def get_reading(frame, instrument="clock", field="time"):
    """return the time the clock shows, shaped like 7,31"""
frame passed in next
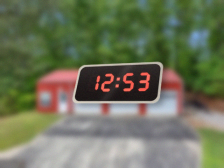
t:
12,53
